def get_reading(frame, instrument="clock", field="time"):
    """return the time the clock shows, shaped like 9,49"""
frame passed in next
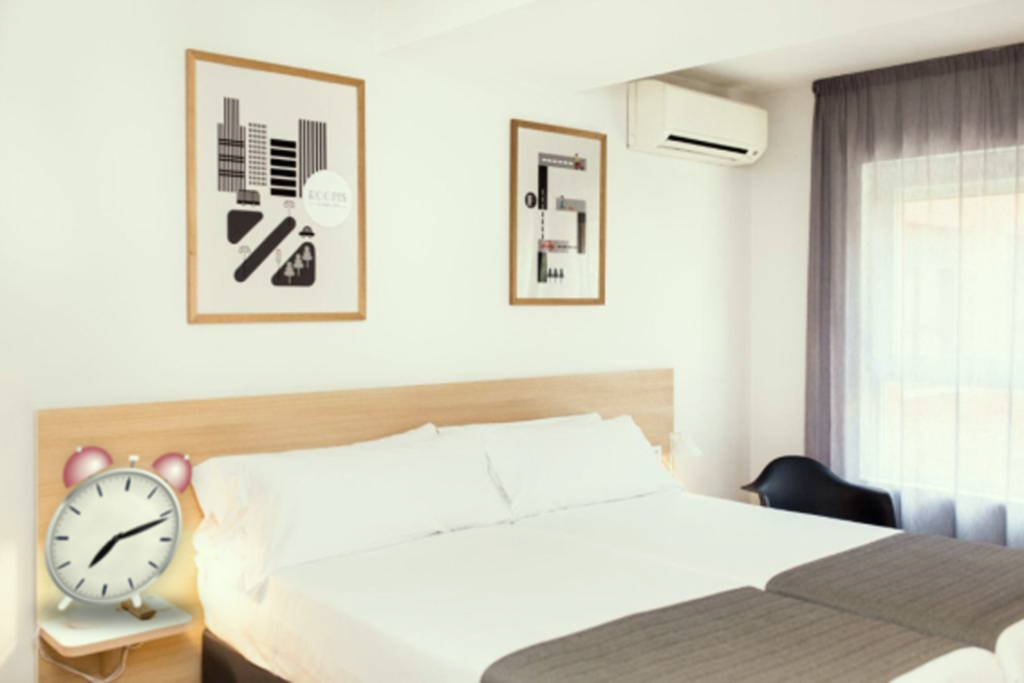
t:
7,11
